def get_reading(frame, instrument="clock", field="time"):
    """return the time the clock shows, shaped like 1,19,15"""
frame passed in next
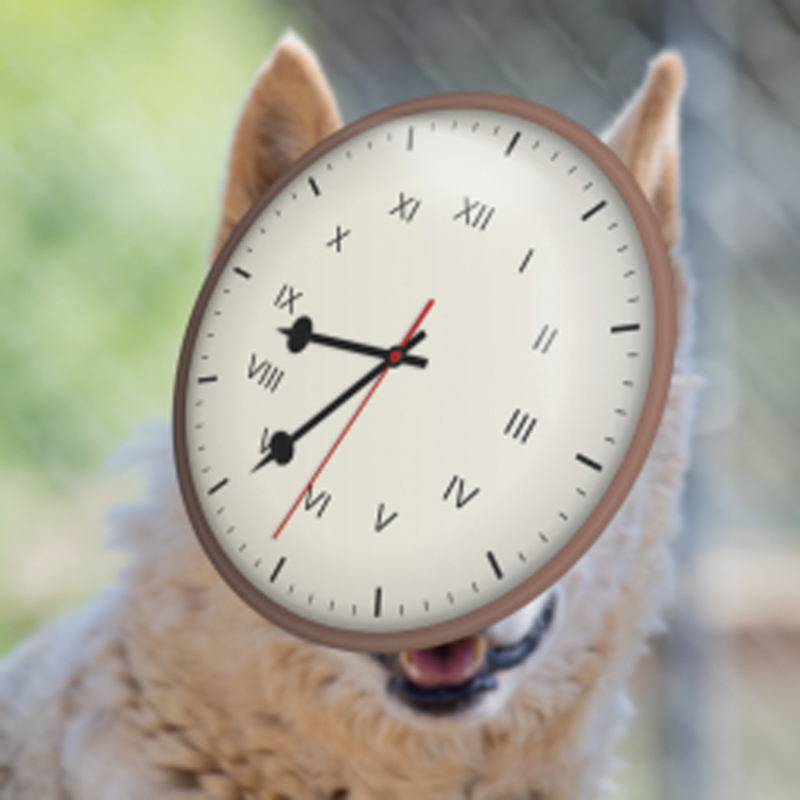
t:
8,34,31
